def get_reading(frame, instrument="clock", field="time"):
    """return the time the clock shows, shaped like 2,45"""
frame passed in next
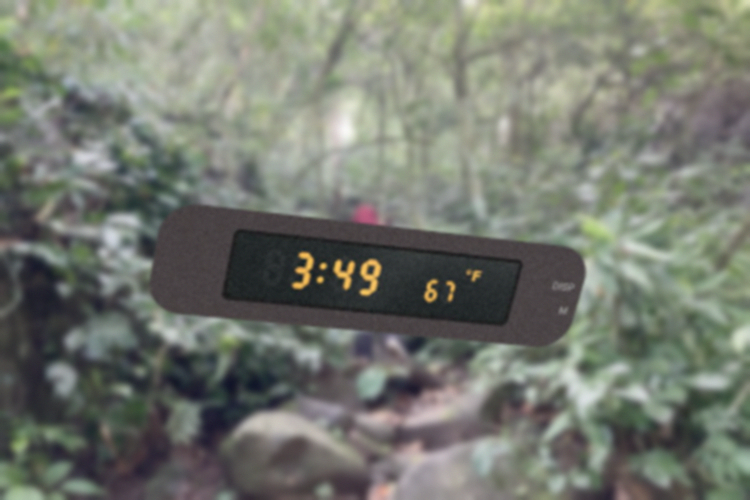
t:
3,49
